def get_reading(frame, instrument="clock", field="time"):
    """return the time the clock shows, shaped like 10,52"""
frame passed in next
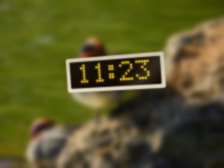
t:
11,23
